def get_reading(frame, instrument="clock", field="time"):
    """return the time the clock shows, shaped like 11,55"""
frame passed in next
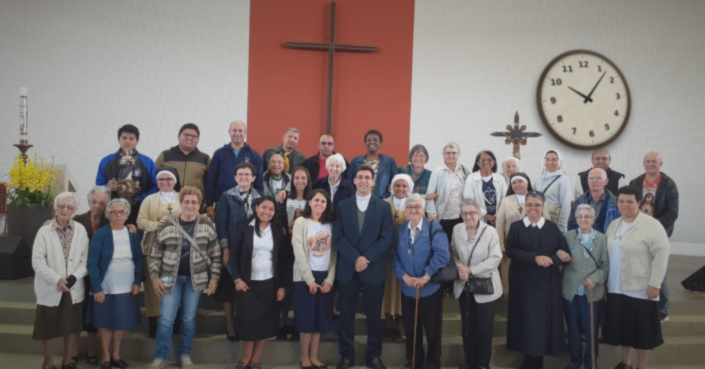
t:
10,07
